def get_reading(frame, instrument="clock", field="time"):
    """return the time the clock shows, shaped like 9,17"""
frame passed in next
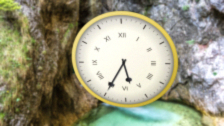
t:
5,35
